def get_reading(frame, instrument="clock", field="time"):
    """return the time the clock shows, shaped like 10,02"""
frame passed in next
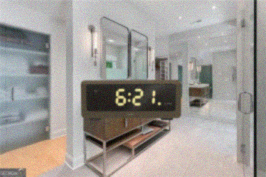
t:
6,21
